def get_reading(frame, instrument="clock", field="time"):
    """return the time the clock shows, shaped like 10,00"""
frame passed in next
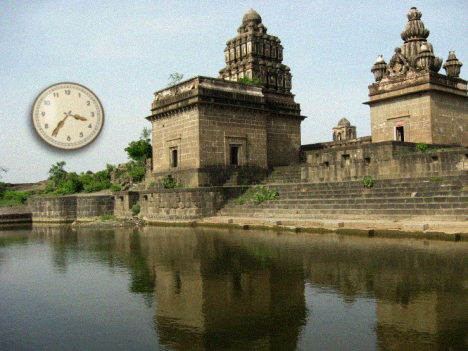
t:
3,36
